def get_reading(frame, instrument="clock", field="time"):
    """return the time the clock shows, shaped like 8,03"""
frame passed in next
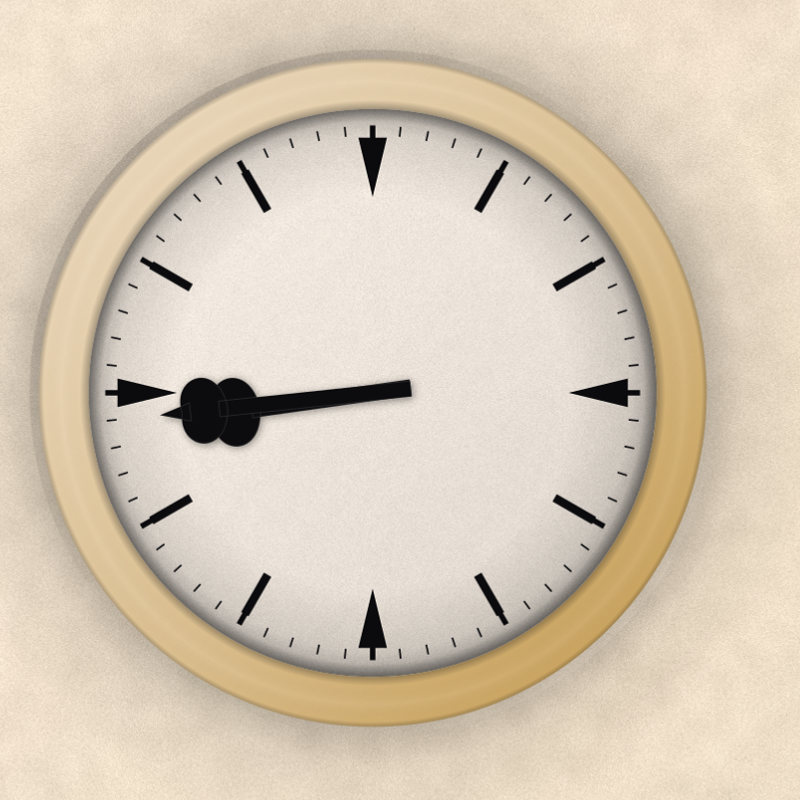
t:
8,44
